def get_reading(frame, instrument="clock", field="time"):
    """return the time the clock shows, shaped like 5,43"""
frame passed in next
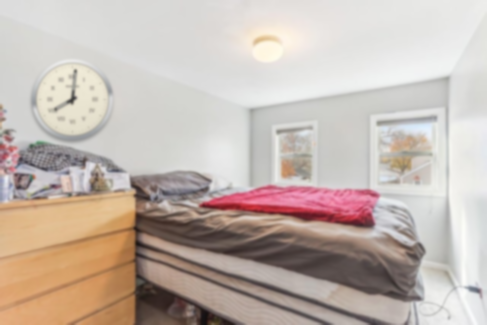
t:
8,01
